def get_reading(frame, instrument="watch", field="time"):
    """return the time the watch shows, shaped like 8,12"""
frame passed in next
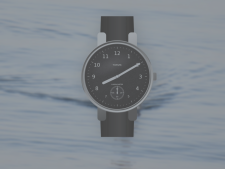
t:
8,10
